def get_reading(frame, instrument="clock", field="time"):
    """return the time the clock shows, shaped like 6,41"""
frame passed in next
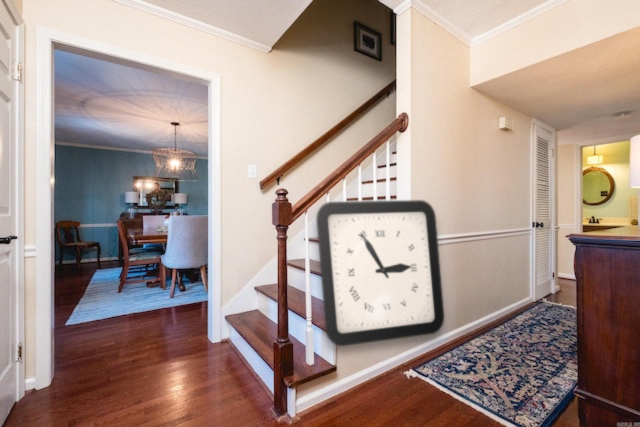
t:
2,55
